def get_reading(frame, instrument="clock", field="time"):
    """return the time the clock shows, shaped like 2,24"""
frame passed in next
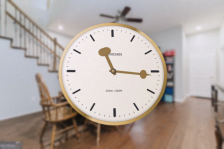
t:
11,16
